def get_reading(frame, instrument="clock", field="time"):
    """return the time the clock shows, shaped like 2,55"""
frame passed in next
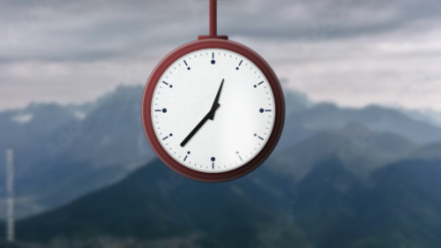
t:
12,37
